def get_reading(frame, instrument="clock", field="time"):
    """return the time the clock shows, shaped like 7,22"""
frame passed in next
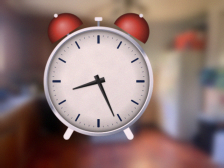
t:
8,26
